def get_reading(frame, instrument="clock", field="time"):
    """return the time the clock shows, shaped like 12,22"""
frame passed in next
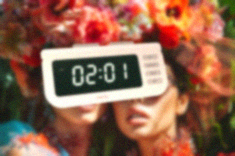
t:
2,01
